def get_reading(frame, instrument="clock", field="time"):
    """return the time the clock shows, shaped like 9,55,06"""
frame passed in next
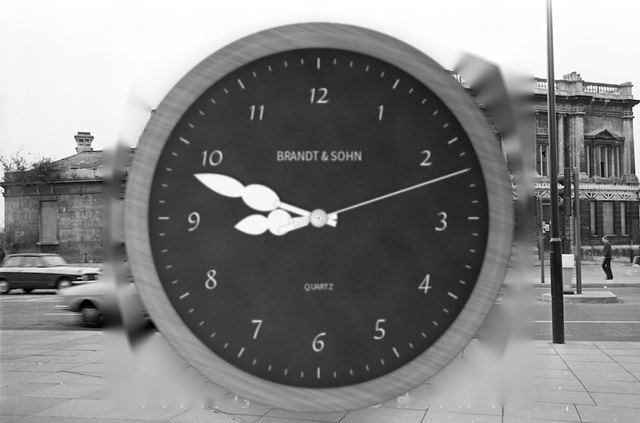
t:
8,48,12
